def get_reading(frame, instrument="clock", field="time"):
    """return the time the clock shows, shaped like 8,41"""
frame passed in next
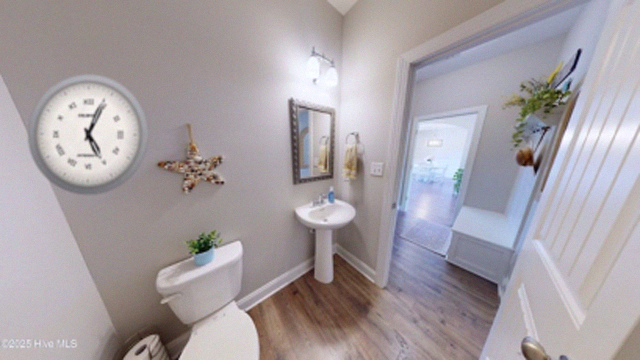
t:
5,04
